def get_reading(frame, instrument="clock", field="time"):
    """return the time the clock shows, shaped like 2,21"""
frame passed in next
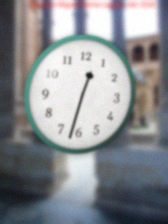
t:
12,32
